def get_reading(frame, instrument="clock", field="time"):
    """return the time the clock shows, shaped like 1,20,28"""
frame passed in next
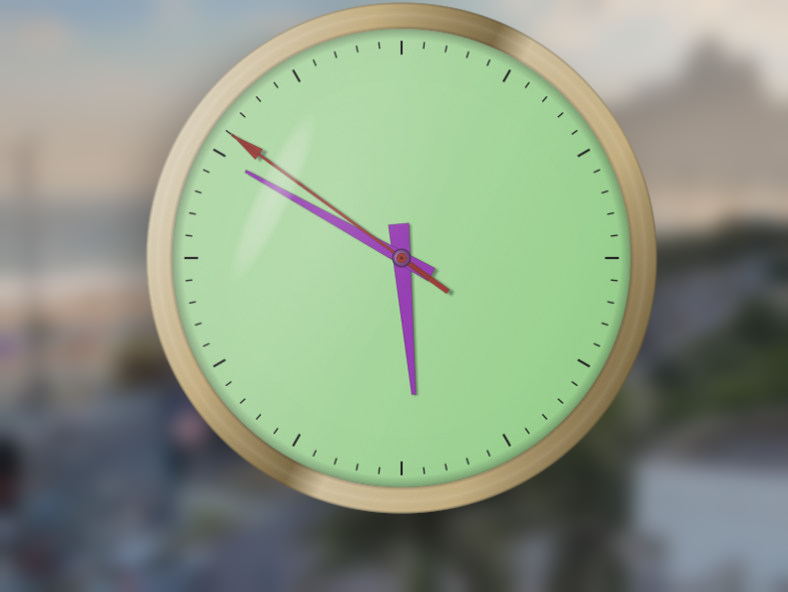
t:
5,49,51
